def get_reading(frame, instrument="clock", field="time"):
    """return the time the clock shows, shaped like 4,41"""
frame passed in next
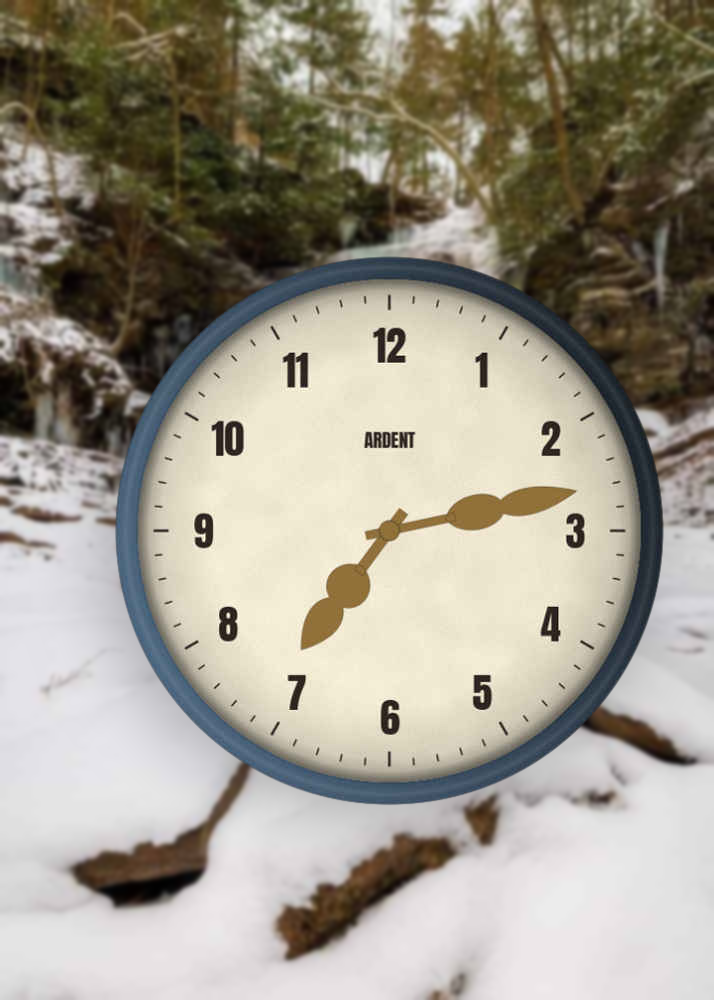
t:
7,13
